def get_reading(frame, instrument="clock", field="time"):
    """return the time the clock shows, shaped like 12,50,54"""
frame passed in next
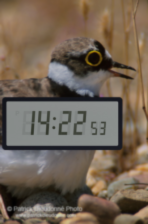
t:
14,22,53
